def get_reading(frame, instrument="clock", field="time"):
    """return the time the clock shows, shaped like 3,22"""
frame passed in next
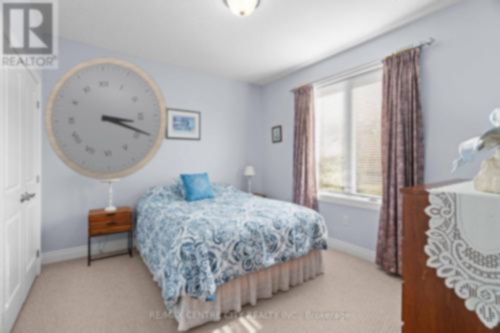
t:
3,19
